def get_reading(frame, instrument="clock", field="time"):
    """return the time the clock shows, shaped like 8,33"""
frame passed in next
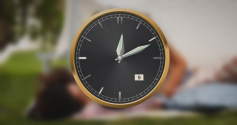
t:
12,11
